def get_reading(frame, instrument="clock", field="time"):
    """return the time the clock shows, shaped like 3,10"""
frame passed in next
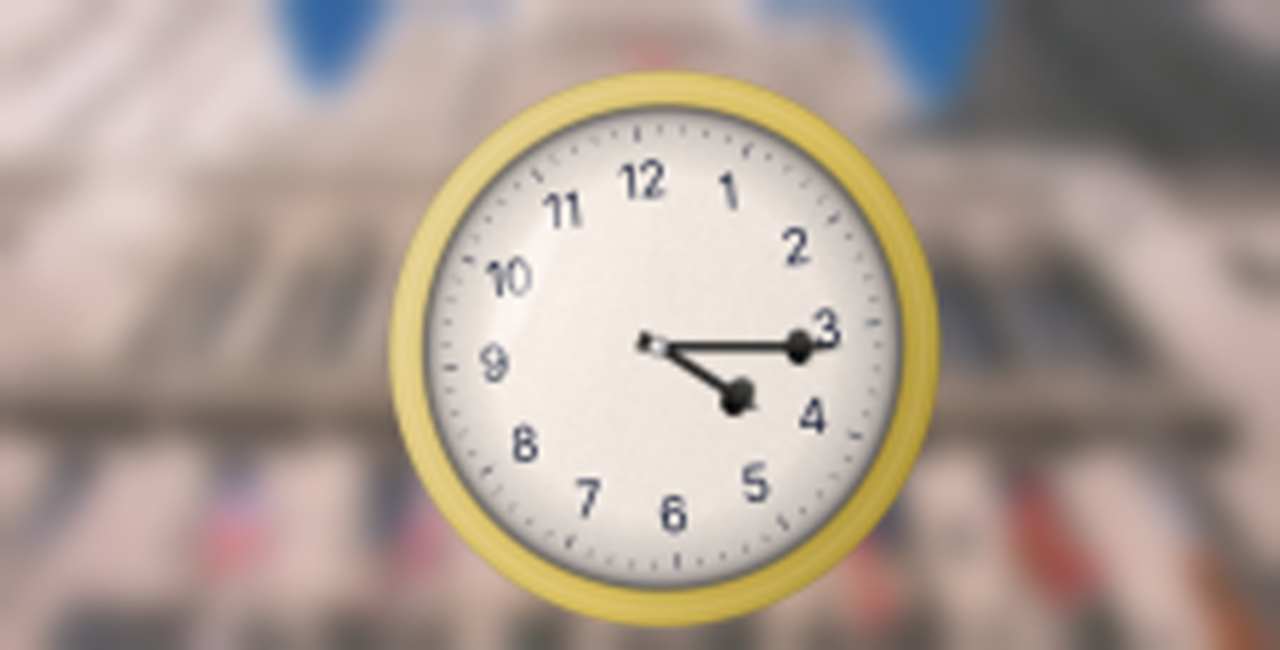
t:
4,16
